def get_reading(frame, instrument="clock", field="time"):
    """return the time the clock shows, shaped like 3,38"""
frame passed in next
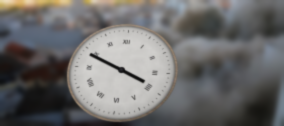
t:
3,49
